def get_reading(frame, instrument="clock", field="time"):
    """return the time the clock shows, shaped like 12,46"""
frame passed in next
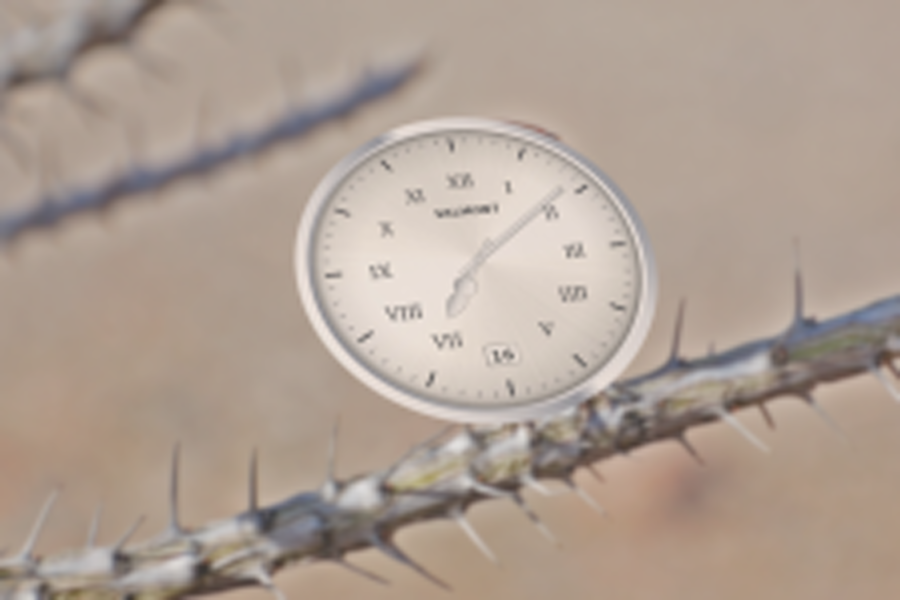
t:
7,09
